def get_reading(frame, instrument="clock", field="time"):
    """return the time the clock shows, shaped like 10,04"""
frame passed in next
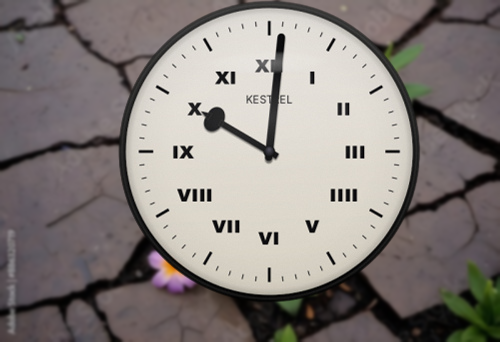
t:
10,01
